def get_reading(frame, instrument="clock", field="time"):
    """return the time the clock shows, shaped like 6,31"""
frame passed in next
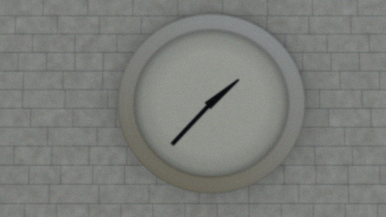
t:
1,37
